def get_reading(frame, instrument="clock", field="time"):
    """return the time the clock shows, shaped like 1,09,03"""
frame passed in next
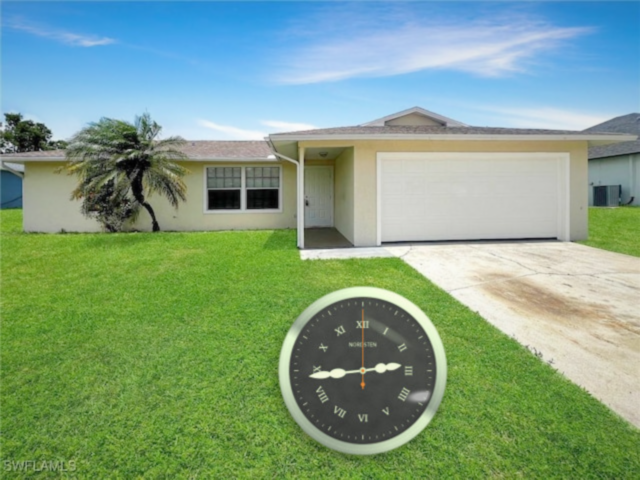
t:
2,44,00
